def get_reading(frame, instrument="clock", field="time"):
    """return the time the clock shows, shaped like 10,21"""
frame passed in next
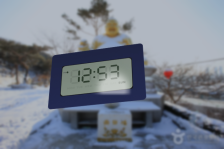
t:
12,53
